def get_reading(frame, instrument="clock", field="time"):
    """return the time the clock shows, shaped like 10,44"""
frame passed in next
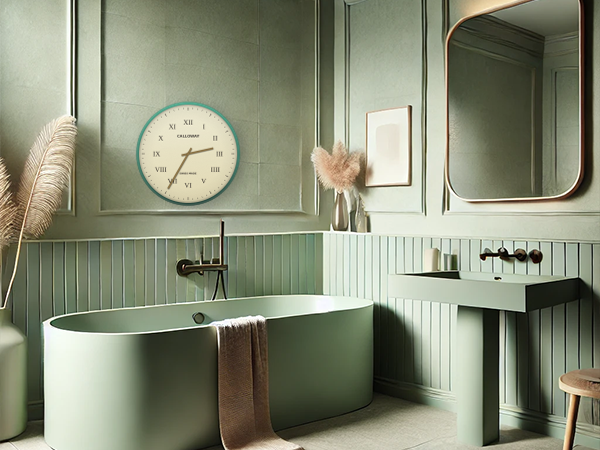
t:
2,35
